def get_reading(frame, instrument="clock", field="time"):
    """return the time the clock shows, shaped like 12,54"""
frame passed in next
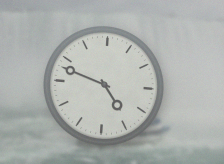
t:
4,48
